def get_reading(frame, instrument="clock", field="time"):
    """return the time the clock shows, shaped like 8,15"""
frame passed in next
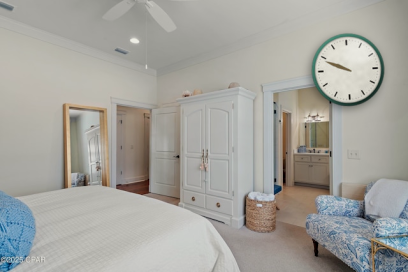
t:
9,49
